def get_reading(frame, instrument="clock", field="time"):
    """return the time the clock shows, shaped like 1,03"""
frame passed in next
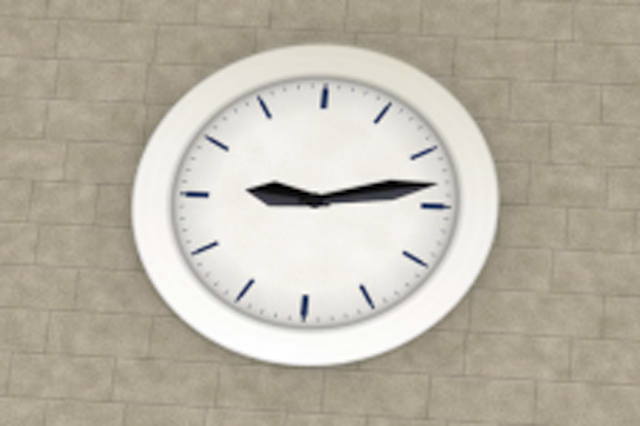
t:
9,13
